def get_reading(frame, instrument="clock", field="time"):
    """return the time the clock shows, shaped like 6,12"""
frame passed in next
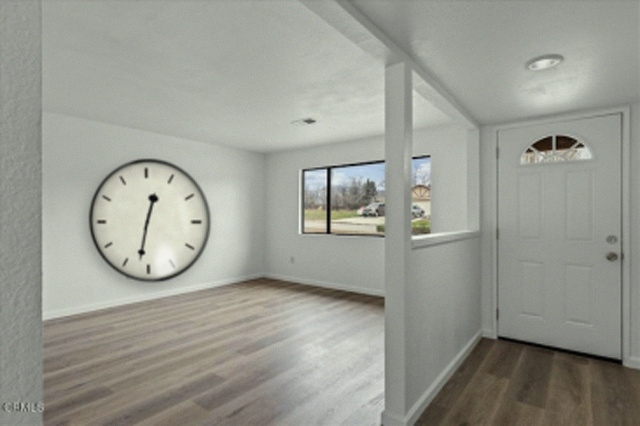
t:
12,32
